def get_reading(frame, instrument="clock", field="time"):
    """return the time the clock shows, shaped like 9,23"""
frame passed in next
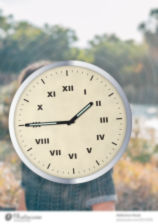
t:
1,45
